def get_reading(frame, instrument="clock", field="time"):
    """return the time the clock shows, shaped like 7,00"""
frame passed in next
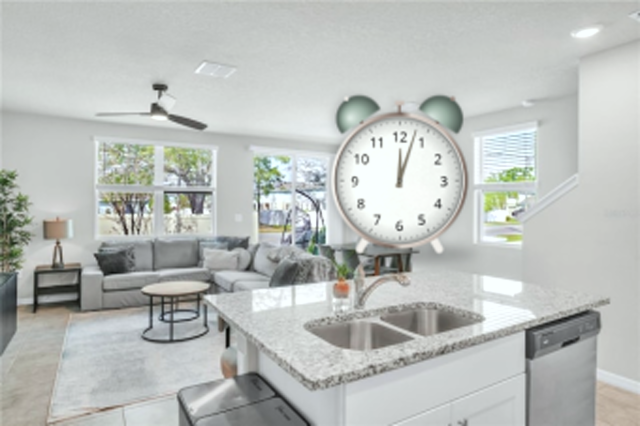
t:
12,03
